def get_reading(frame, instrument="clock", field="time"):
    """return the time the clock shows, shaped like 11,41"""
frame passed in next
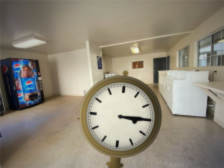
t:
3,15
